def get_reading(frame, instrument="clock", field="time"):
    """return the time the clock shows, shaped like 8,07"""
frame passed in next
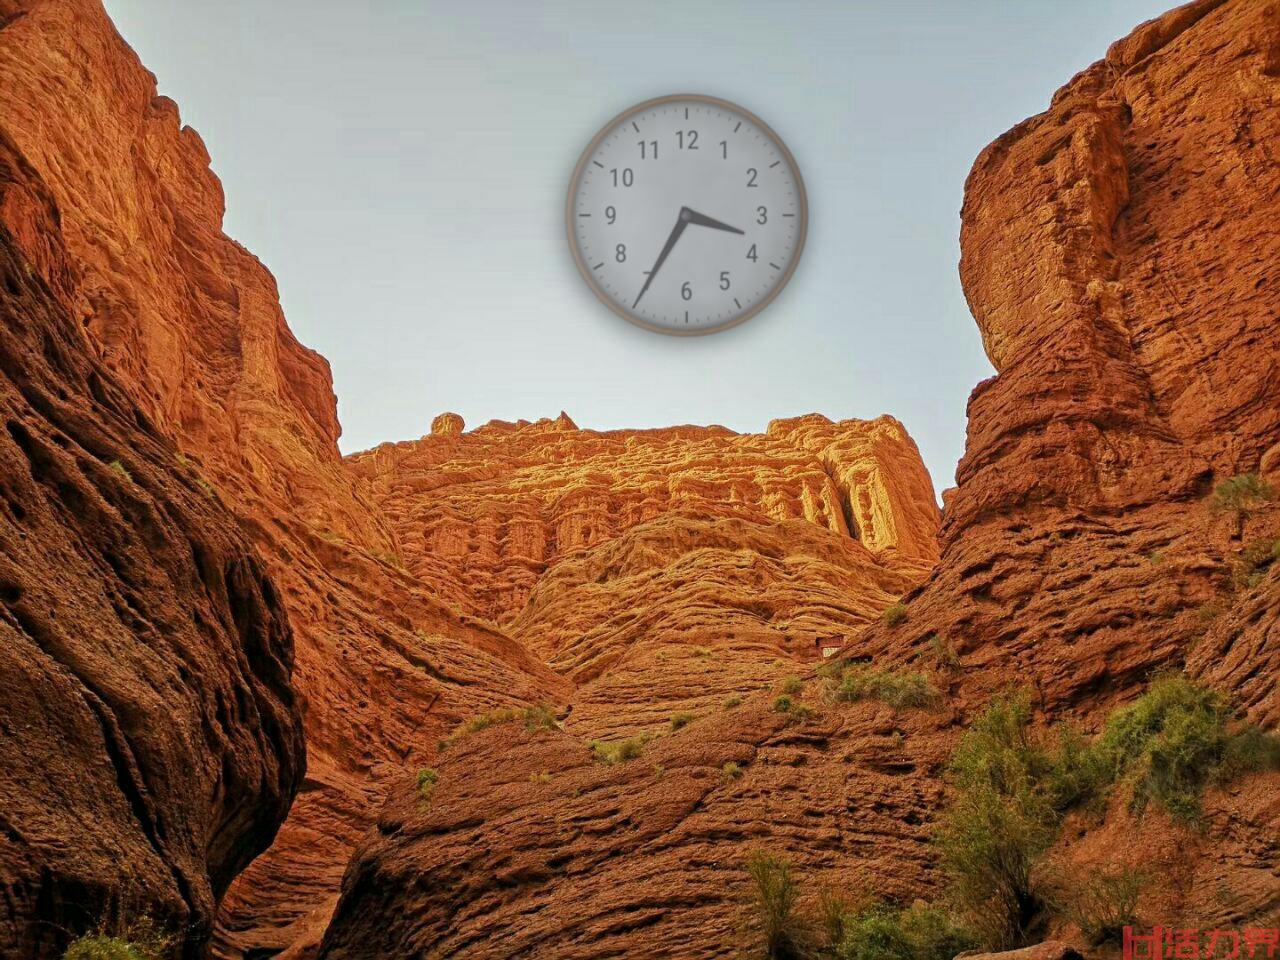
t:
3,35
